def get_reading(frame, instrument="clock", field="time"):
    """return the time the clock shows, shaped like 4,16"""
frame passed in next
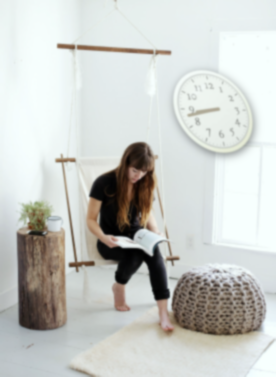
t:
8,43
